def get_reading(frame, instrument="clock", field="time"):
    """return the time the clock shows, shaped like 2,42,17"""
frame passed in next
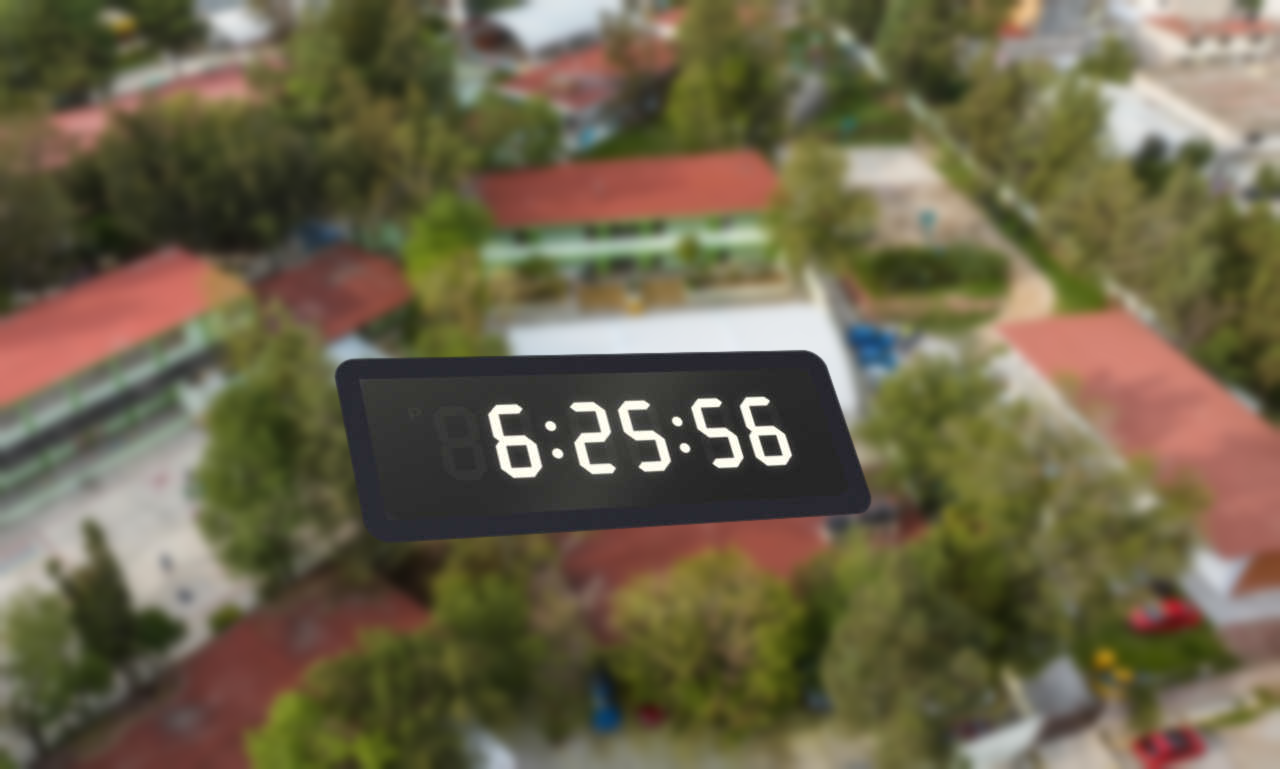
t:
6,25,56
